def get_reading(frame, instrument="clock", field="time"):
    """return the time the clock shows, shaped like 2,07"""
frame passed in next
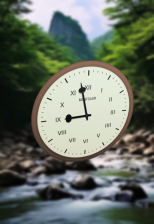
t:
8,58
